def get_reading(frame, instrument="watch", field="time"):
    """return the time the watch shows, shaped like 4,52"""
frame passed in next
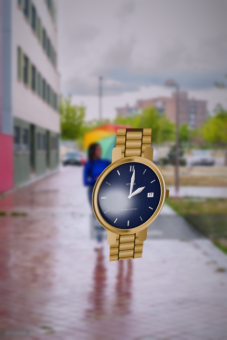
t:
2,01
